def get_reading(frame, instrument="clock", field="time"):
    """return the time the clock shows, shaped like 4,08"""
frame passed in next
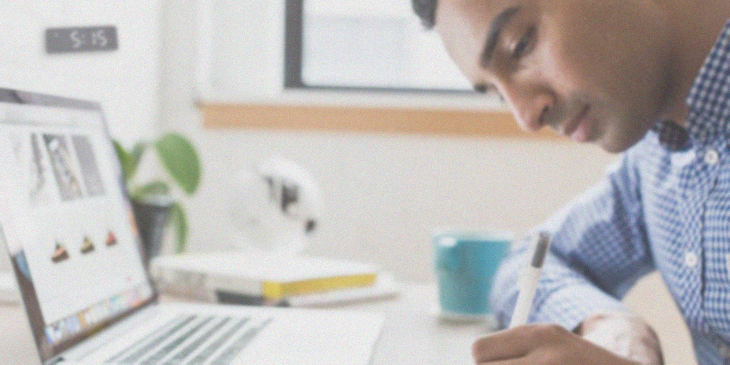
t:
5,15
